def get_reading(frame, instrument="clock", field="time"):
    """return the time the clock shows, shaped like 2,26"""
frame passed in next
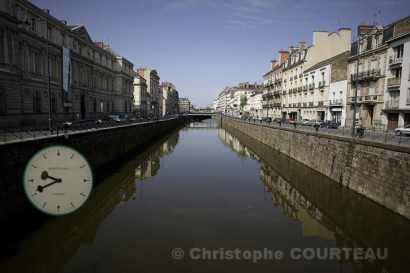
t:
9,41
